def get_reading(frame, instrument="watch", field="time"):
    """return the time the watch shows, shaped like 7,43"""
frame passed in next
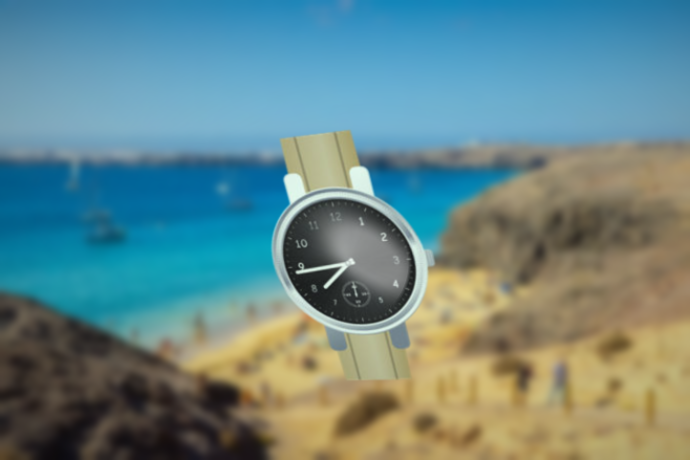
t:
7,44
